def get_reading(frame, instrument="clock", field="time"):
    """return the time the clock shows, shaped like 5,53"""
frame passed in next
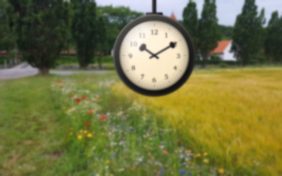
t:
10,10
